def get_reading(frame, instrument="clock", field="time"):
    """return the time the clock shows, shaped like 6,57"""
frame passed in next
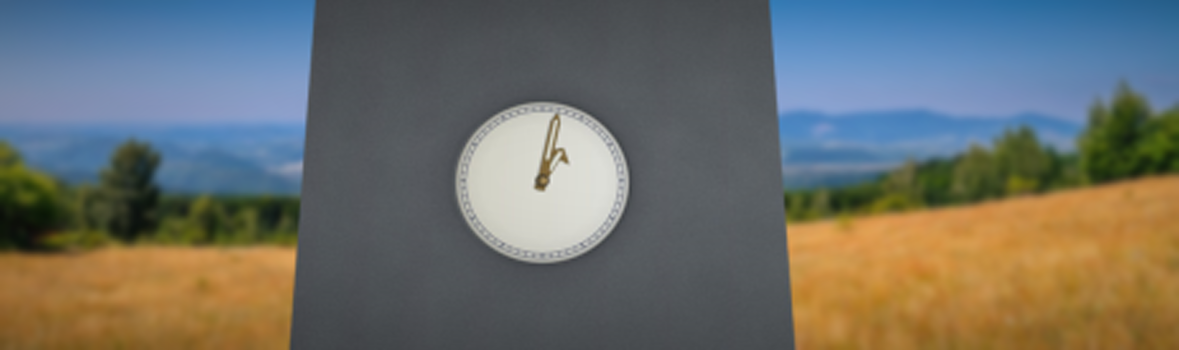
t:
1,02
